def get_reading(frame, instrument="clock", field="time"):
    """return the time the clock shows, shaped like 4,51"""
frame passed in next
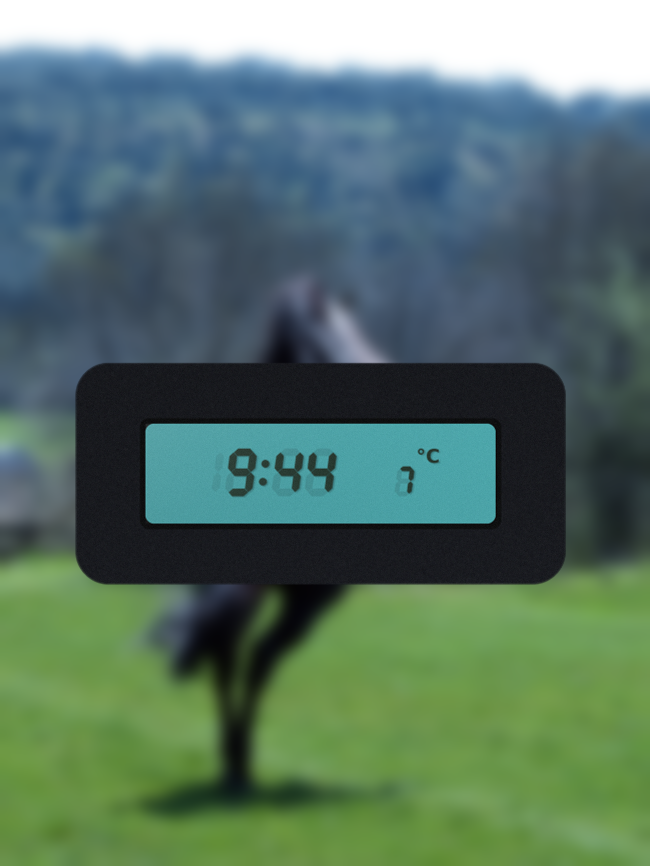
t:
9,44
